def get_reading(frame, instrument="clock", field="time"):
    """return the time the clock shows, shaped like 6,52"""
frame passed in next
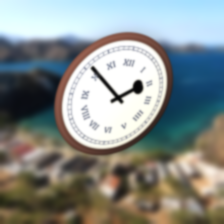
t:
1,51
